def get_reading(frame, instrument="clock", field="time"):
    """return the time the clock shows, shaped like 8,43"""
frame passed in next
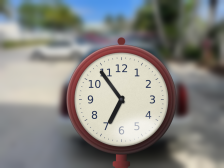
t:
6,54
